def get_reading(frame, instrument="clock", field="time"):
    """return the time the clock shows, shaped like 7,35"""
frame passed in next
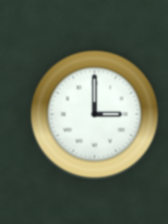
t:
3,00
